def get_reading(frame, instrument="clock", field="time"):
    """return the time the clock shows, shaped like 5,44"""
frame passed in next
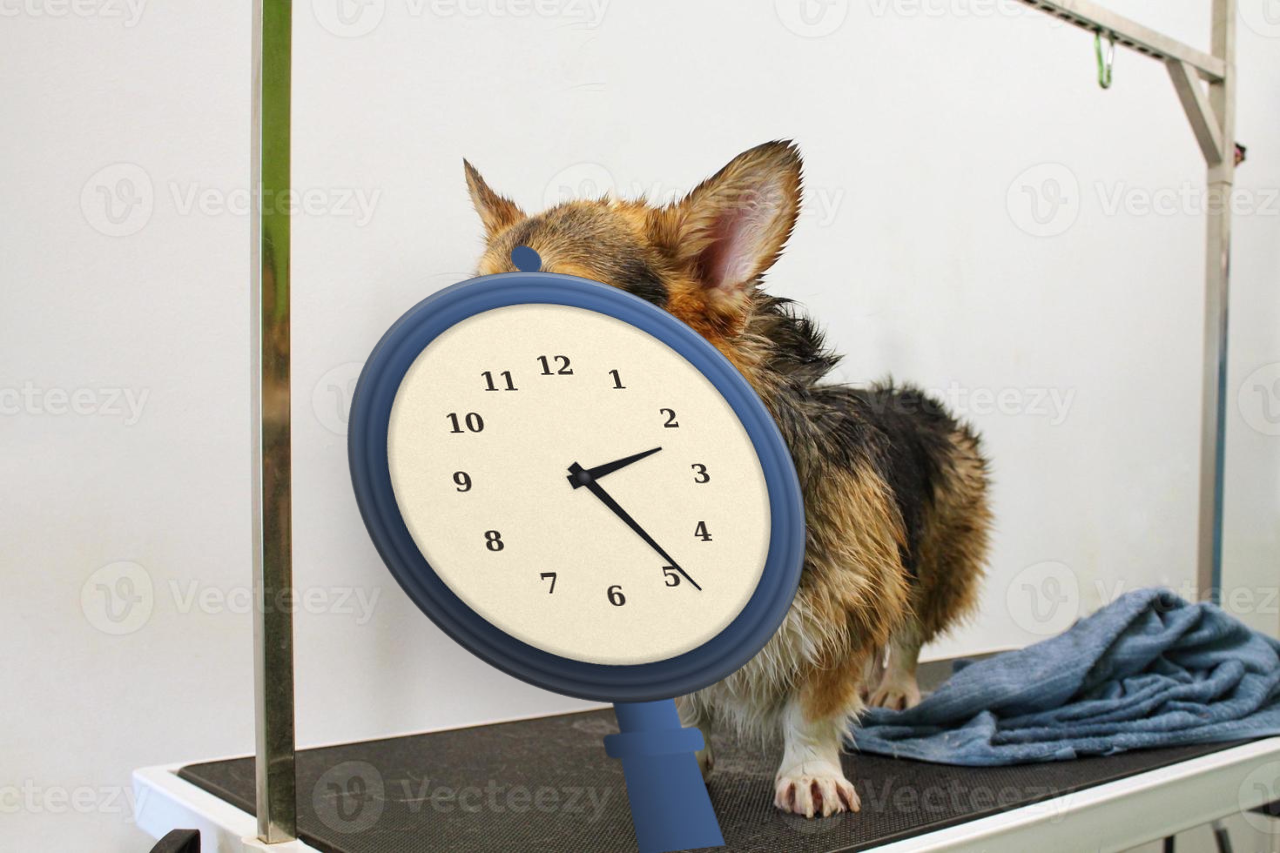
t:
2,24
